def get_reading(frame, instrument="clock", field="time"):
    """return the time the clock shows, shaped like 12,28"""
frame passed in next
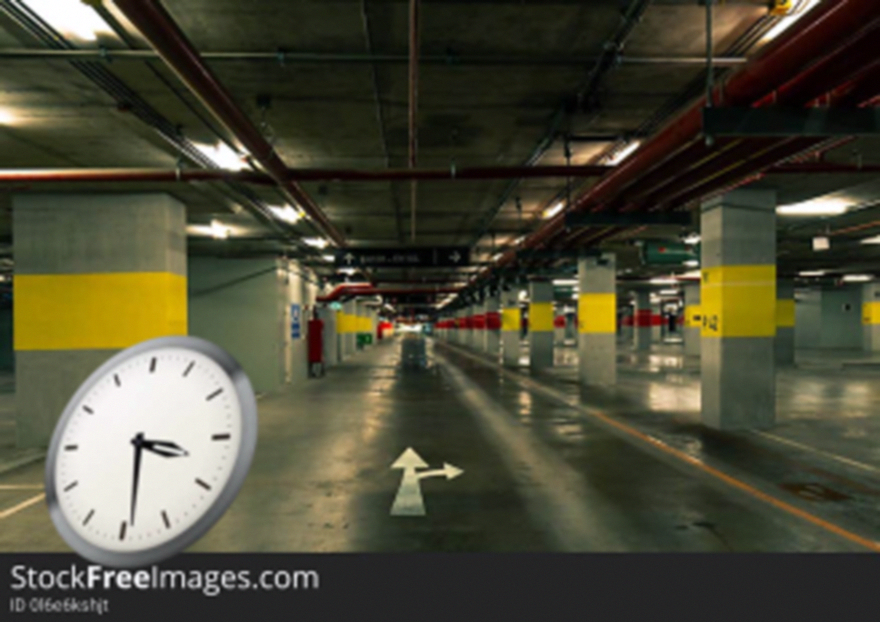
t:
3,29
